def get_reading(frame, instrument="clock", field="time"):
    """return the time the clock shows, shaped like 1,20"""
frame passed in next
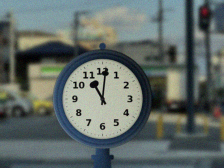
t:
11,01
